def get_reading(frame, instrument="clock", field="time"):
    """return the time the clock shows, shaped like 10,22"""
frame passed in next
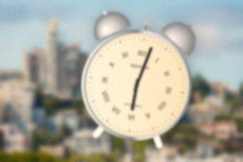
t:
6,02
